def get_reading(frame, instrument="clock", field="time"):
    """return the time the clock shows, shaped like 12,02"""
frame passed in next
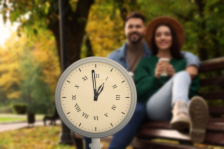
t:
12,59
